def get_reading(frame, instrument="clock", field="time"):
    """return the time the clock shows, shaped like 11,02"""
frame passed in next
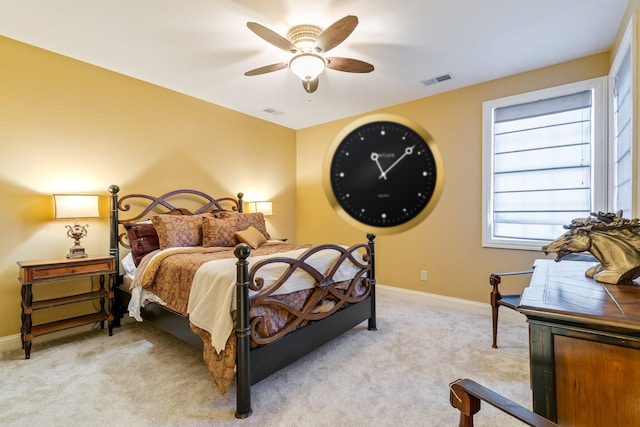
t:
11,08
